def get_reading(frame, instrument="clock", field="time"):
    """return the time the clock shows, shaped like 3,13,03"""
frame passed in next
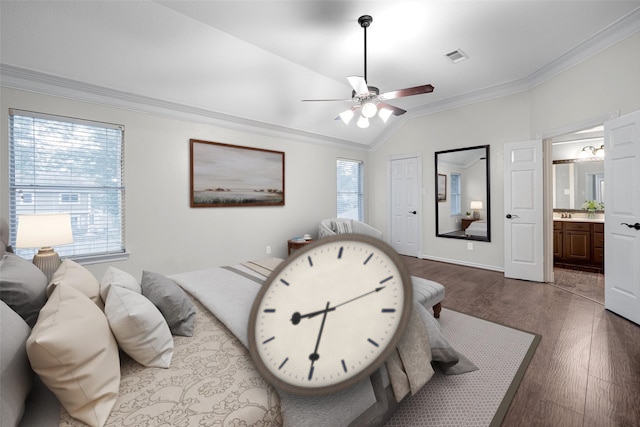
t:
8,30,11
